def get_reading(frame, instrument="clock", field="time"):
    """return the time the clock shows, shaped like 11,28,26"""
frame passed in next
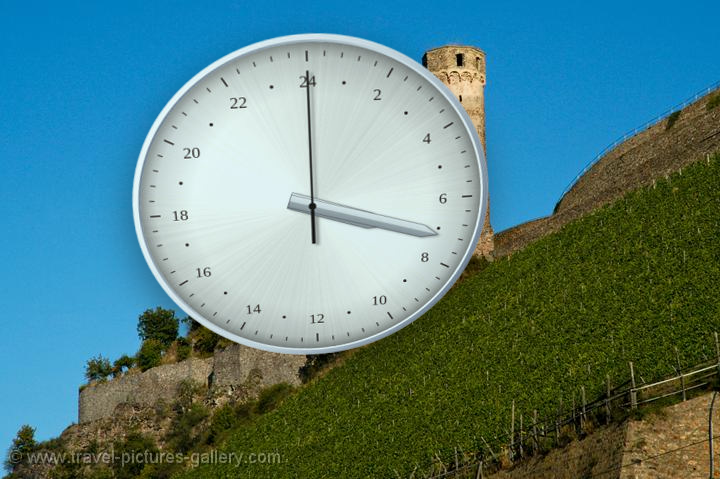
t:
7,18,00
